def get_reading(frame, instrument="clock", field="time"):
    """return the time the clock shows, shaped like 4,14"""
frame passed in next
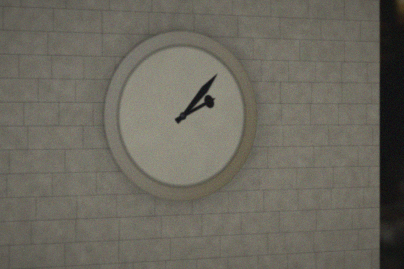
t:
2,07
